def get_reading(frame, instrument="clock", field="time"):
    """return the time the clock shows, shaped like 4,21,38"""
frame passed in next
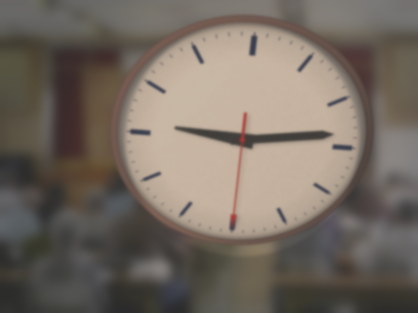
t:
9,13,30
